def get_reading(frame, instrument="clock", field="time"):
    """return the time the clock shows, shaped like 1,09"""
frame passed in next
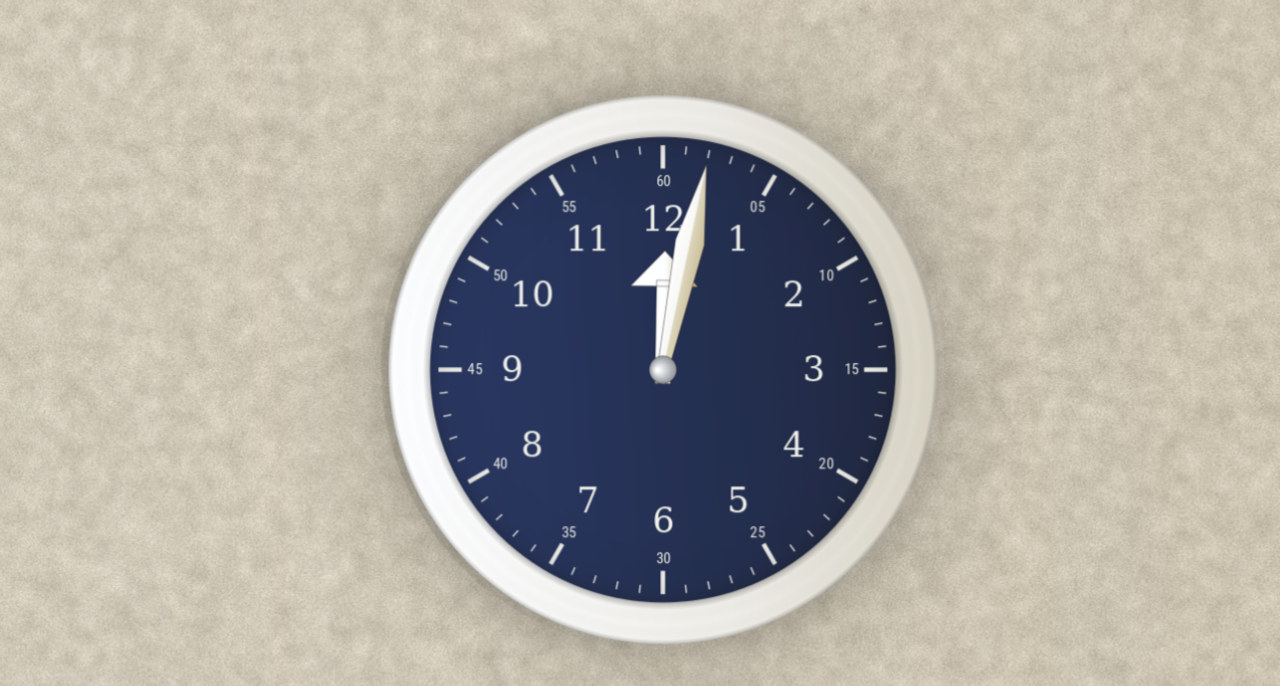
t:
12,02
